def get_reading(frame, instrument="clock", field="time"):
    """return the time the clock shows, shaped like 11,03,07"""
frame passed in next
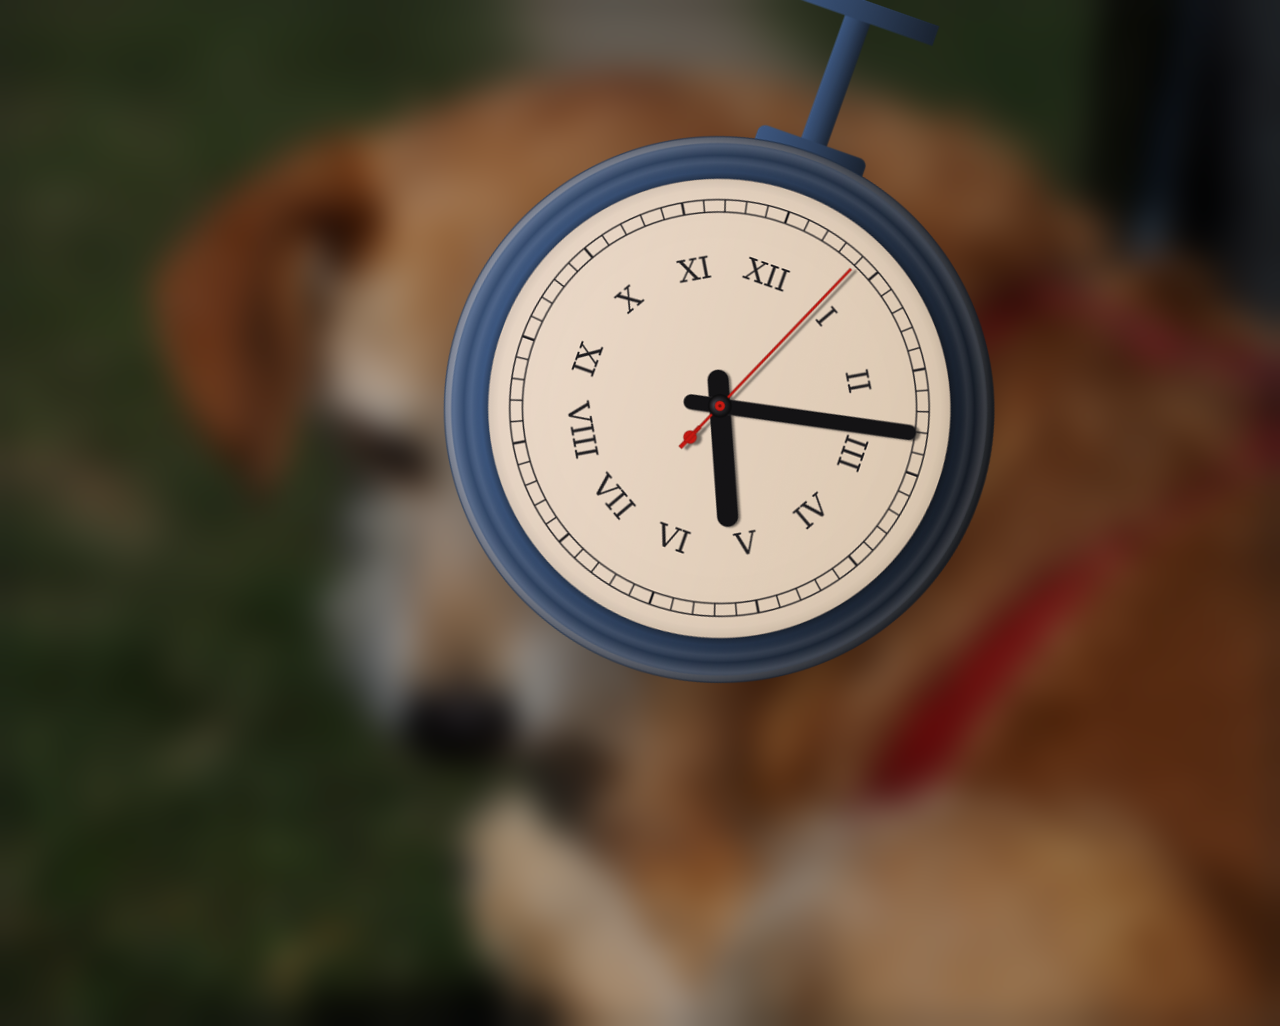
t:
5,13,04
